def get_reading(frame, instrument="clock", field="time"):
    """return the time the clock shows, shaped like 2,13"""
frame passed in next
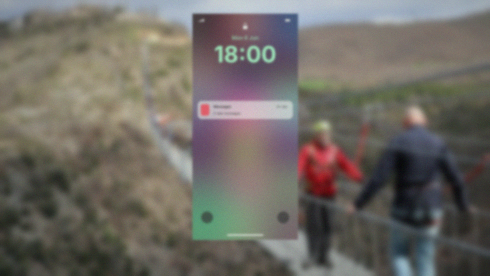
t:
18,00
